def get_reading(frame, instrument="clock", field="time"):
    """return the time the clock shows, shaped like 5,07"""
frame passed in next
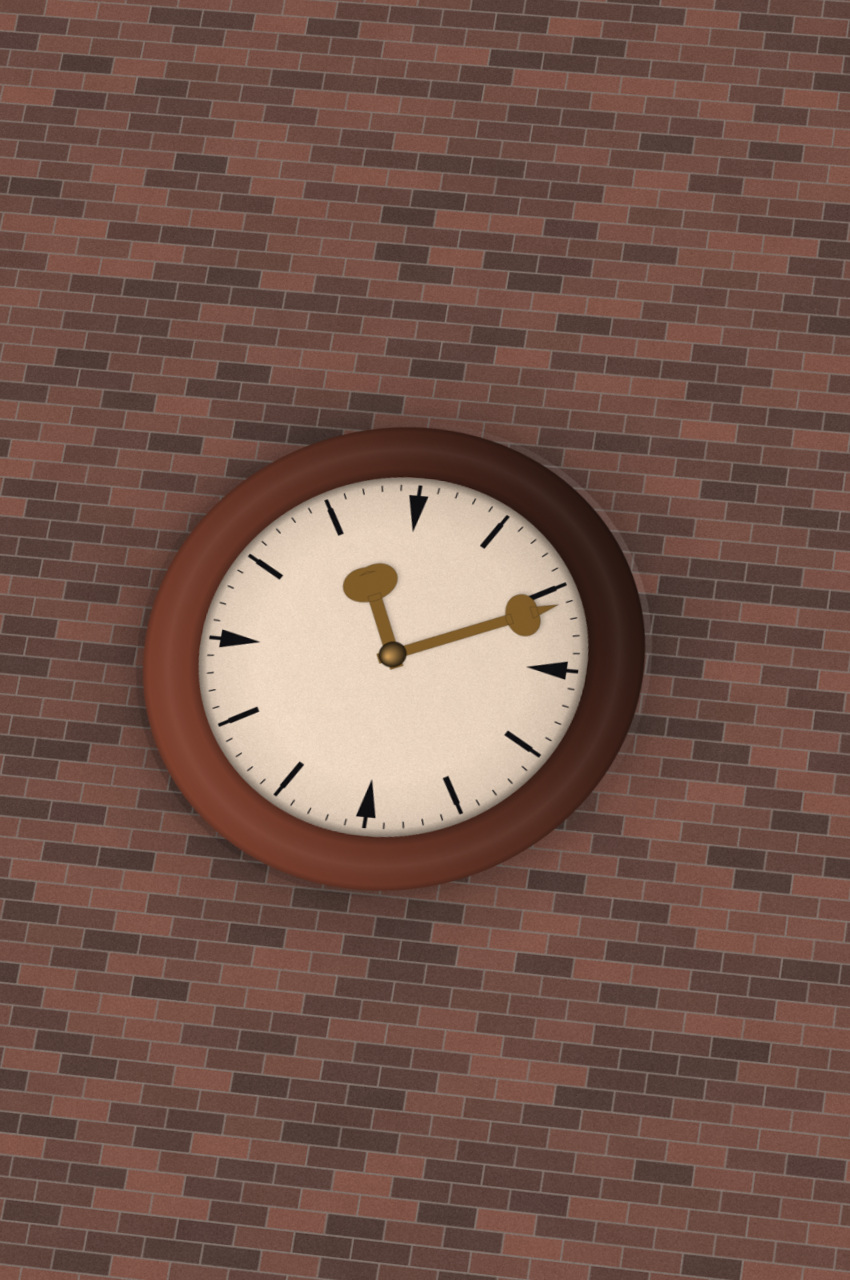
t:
11,11
